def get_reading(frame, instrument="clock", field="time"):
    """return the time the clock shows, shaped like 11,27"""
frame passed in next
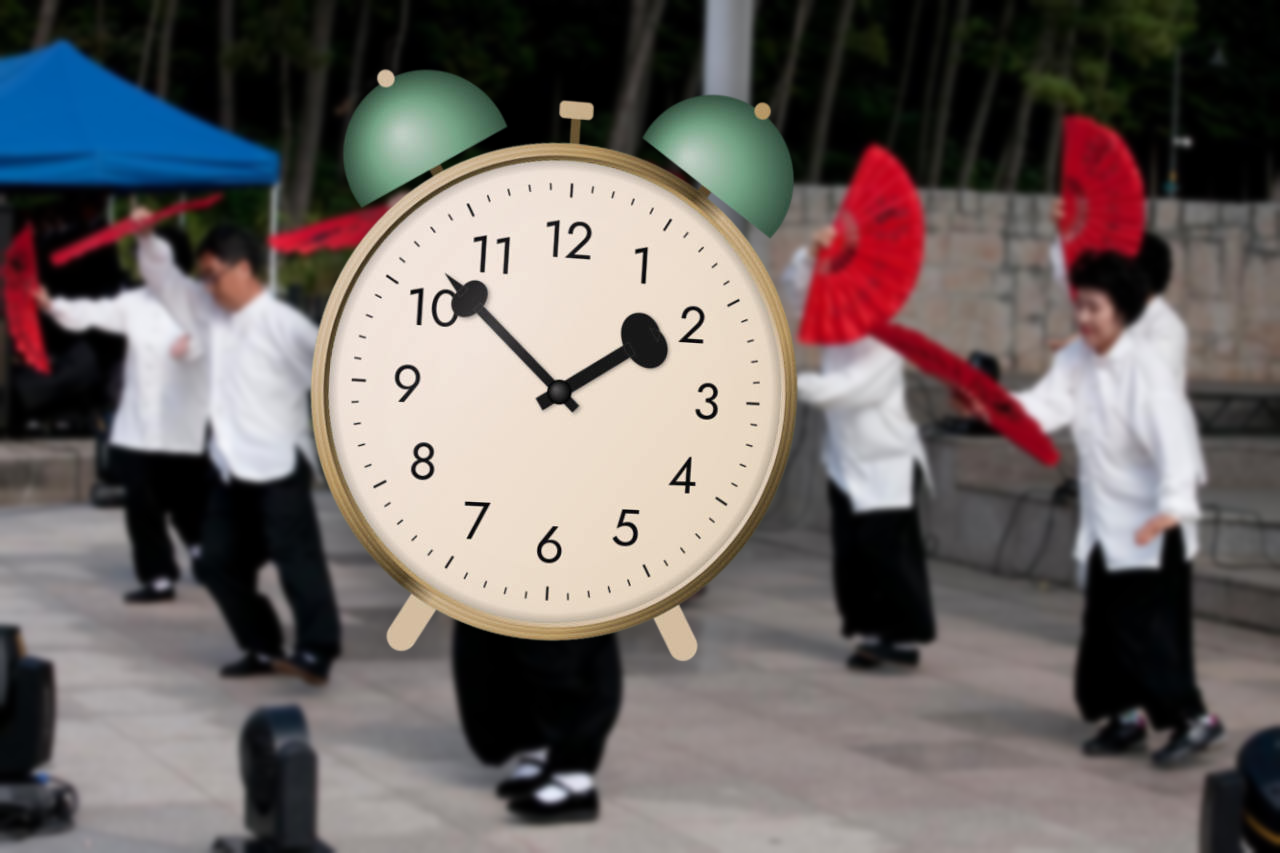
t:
1,52
